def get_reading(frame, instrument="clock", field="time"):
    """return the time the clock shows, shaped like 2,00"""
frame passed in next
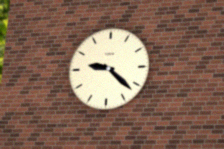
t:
9,22
